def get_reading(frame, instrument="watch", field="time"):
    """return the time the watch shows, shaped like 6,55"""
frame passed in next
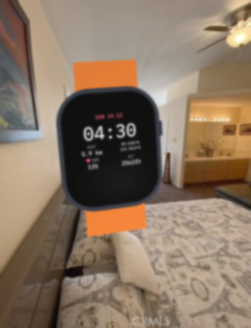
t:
4,30
